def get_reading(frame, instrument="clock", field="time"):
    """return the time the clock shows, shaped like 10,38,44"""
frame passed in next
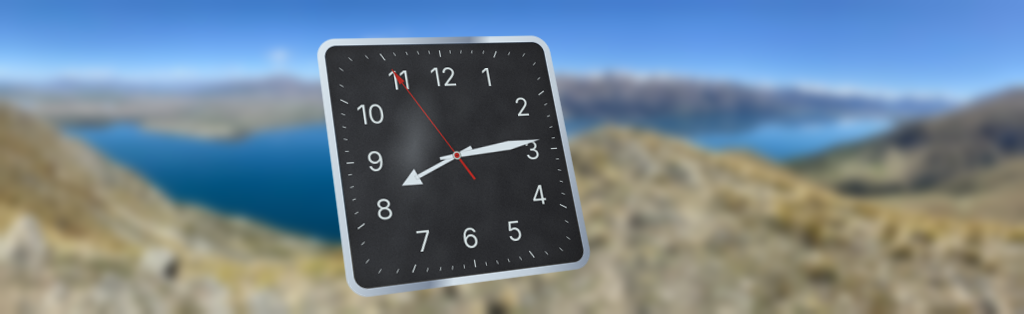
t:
8,13,55
